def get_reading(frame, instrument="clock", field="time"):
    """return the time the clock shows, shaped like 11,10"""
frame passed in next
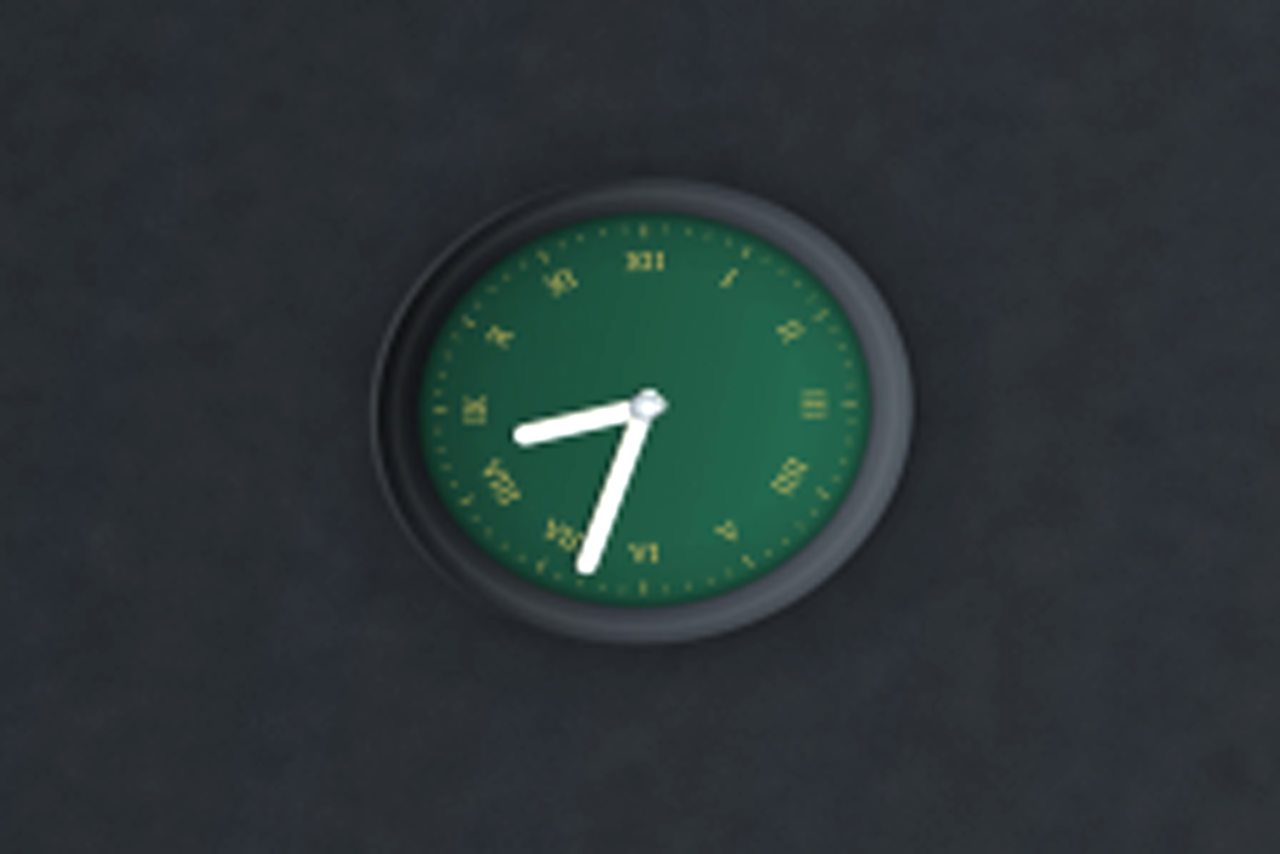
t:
8,33
